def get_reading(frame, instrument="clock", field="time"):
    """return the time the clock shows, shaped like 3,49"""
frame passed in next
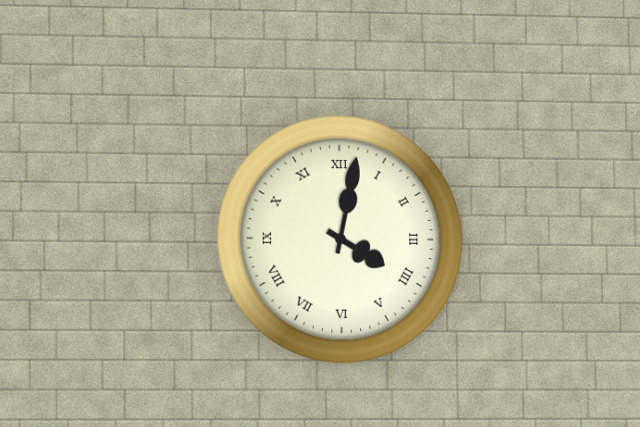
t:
4,02
